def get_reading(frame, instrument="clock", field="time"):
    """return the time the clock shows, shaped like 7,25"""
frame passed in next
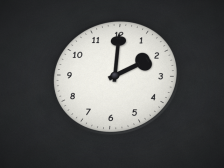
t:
2,00
